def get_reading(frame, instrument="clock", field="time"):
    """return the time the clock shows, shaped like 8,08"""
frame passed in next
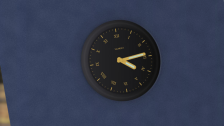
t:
4,14
